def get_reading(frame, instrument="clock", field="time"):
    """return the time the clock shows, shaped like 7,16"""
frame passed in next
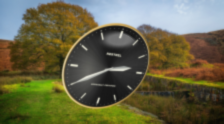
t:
2,40
